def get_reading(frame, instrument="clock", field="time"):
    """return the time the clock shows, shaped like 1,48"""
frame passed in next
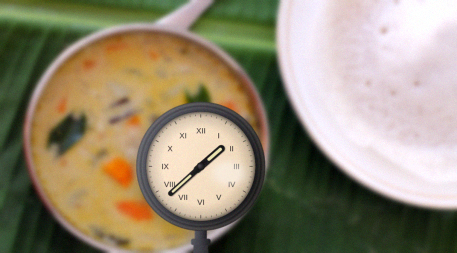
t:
1,38
